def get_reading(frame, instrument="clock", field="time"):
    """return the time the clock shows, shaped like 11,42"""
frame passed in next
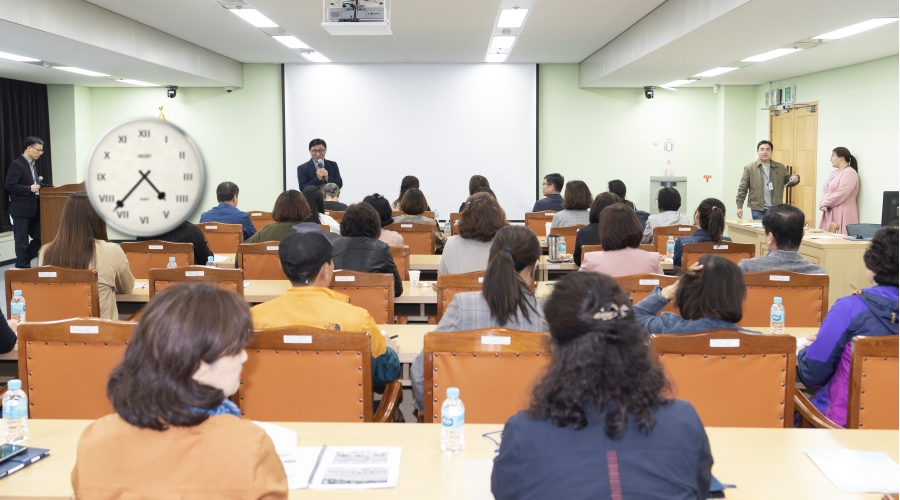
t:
4,37
